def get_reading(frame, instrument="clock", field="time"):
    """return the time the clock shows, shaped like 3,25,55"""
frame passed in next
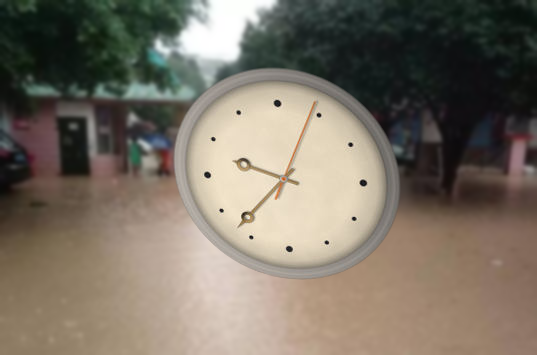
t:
9,37,04
